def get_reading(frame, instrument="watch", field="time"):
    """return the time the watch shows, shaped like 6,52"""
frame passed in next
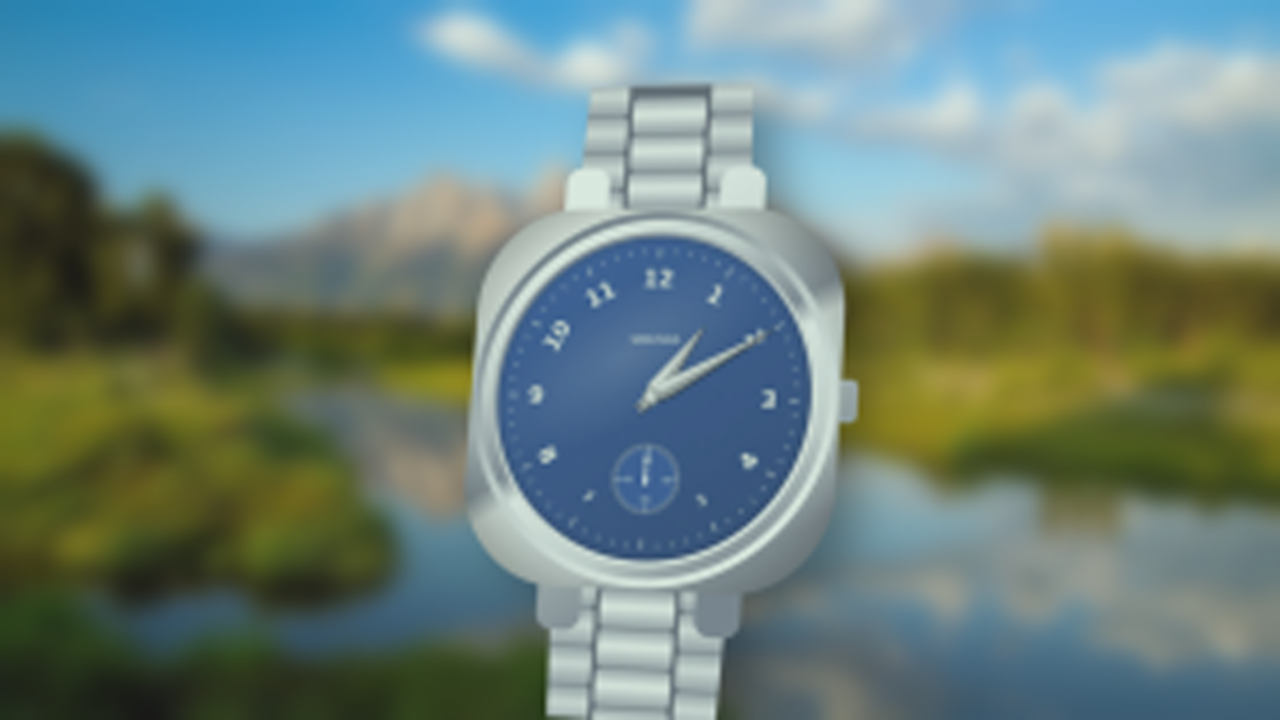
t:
1,10
